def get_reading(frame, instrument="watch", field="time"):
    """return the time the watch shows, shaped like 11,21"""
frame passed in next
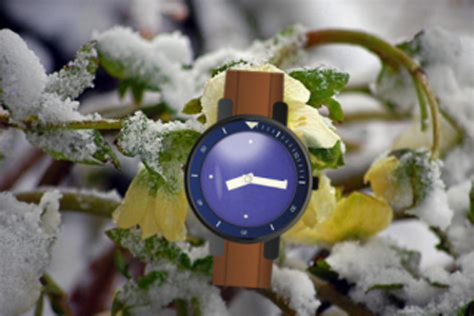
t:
8,16
